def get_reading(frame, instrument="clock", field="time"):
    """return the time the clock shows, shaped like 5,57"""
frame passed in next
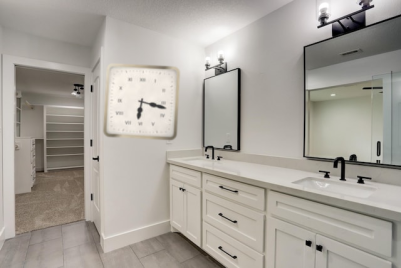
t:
6,17
